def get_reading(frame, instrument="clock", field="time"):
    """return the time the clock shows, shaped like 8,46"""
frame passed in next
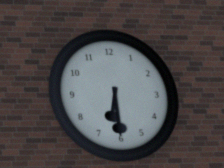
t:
6,30
